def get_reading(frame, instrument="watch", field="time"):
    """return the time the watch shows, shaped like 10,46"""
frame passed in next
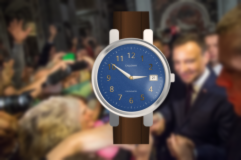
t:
2,51
